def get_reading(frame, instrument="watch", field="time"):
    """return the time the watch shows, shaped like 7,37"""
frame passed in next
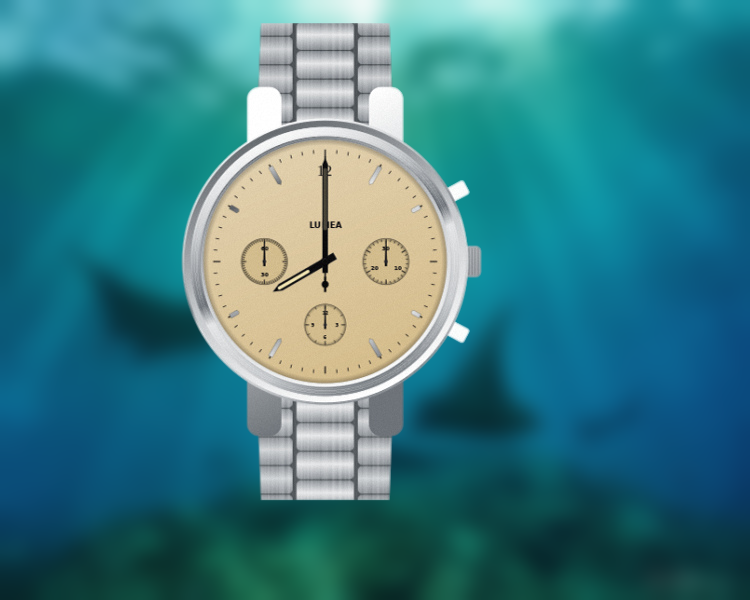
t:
8,00
